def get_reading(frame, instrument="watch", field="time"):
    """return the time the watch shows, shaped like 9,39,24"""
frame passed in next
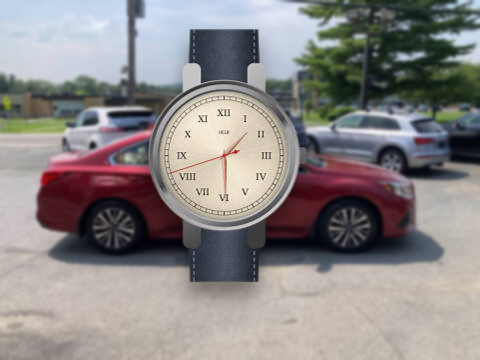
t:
1,29,42
